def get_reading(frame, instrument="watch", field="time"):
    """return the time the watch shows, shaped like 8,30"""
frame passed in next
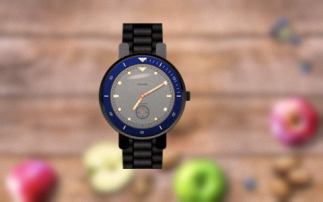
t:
7,10
